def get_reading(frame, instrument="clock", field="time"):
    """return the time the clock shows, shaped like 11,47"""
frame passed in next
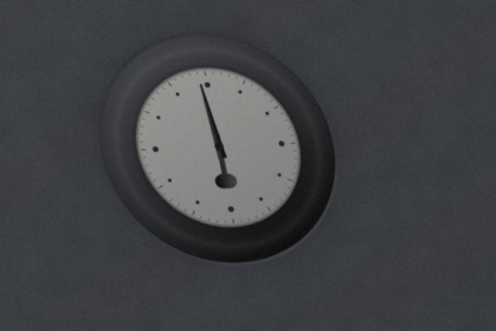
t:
5,59
